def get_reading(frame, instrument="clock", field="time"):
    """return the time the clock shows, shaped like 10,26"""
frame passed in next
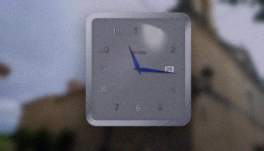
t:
11,16
